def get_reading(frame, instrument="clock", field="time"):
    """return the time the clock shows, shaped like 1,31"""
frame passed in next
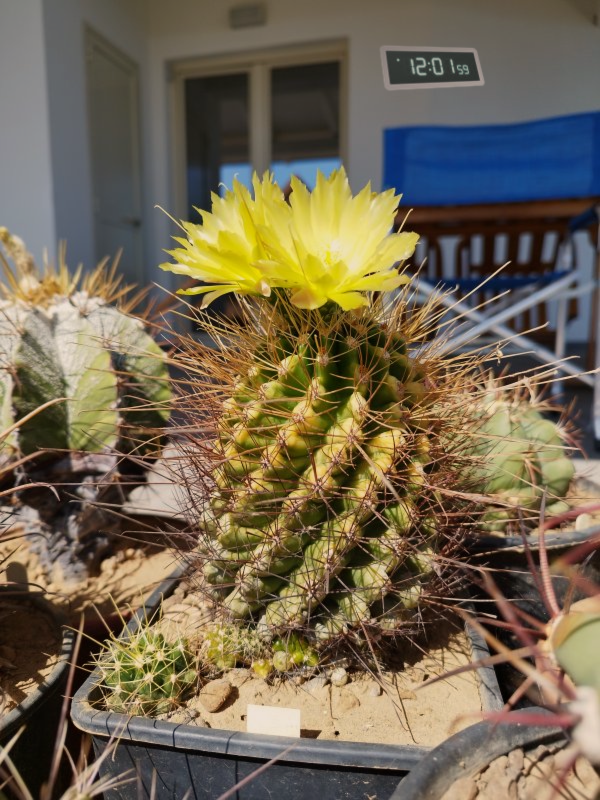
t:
12,01
